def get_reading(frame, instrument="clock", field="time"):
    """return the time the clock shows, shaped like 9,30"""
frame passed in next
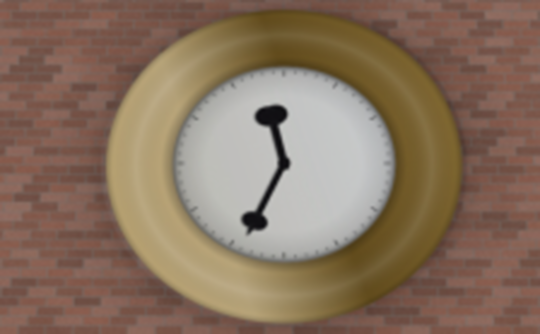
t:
11,34
